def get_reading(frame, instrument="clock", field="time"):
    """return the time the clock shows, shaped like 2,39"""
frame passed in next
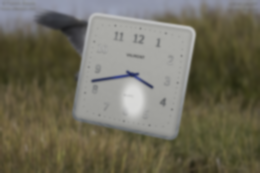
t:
3,42
